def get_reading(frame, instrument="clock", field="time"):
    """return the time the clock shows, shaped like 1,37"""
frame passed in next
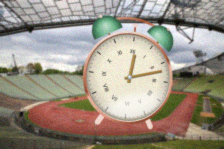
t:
12,12
